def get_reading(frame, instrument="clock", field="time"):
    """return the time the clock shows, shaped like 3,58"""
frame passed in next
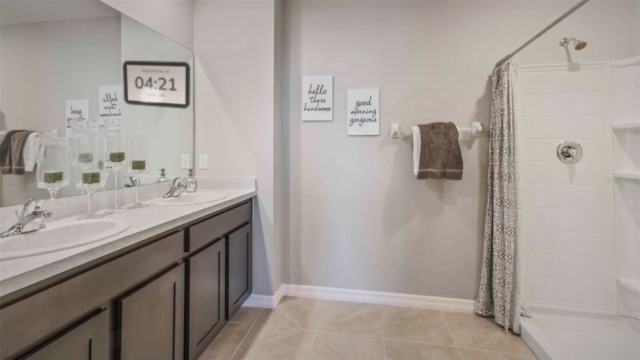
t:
4,21
